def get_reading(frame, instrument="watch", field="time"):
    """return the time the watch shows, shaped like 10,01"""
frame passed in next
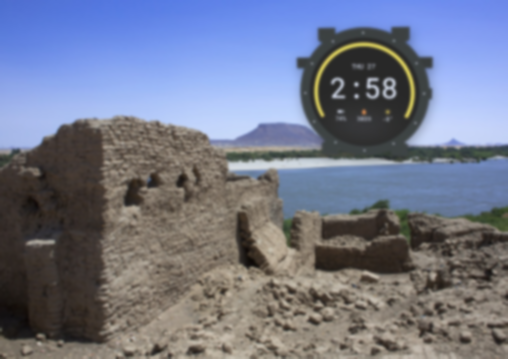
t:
2,58
